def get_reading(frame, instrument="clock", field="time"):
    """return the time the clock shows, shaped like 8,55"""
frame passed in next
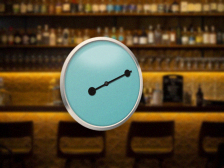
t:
8,11
